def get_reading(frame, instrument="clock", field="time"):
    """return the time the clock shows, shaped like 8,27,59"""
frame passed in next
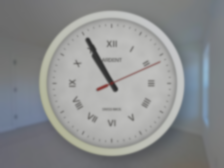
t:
10,55,11
